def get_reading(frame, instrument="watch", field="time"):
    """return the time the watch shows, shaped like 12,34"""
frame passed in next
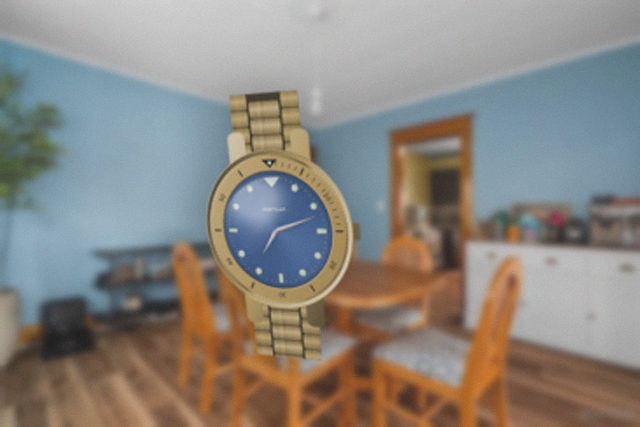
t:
7,12
